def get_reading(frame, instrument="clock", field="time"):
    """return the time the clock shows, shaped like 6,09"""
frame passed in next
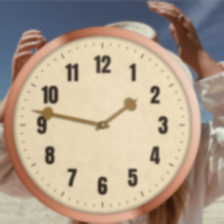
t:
1,47
